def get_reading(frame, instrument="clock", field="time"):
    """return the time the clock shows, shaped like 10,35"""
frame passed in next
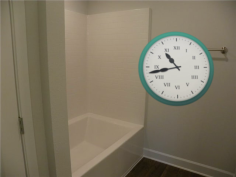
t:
10,43
